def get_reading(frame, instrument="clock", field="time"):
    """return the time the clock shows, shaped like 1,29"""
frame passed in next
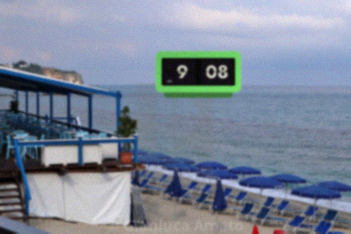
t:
9,08
